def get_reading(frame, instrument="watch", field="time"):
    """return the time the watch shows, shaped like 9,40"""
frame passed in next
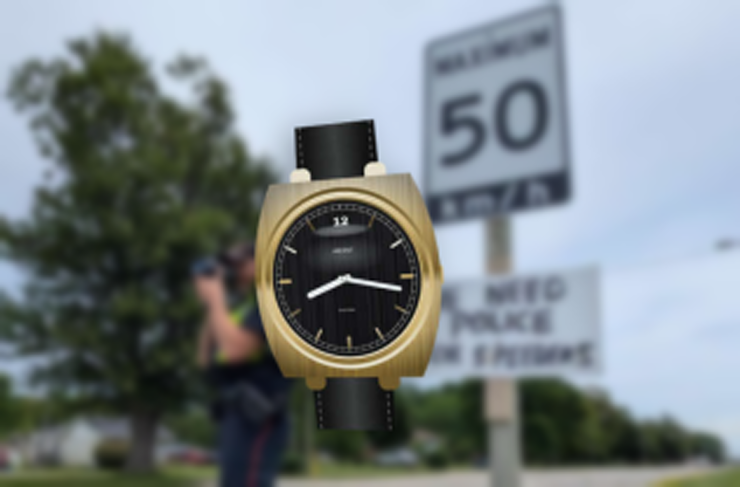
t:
8,17
